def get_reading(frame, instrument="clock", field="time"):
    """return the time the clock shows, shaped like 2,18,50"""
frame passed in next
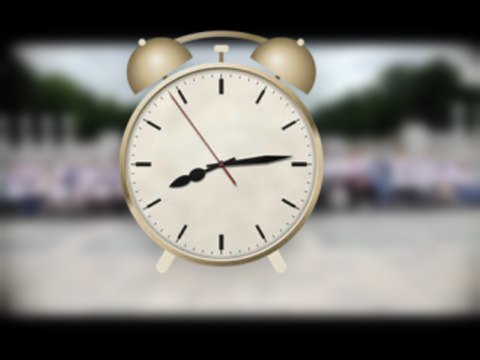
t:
8,13,54
